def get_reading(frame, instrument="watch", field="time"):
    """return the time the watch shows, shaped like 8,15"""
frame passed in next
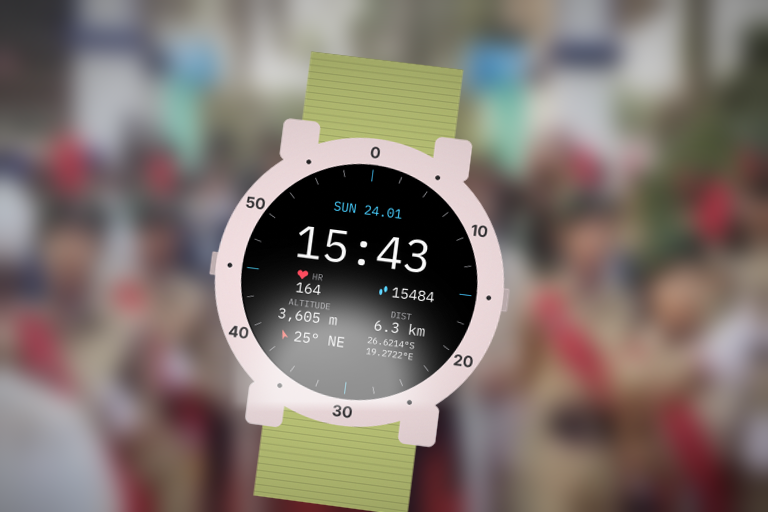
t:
15,43
